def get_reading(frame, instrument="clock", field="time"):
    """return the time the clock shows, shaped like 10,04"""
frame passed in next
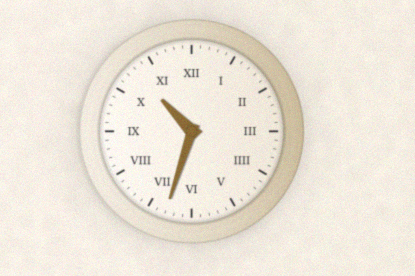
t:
10,33
